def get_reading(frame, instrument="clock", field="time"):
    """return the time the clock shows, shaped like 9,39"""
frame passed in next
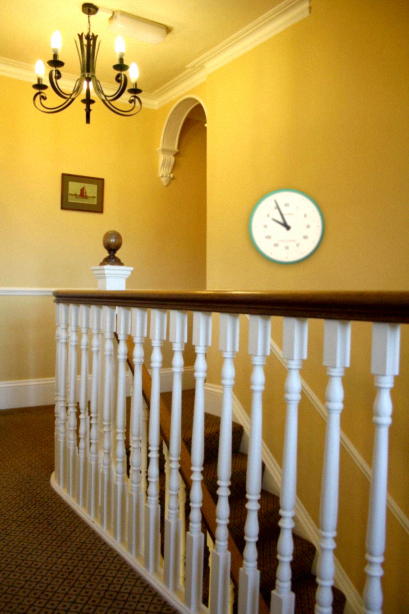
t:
9,56
